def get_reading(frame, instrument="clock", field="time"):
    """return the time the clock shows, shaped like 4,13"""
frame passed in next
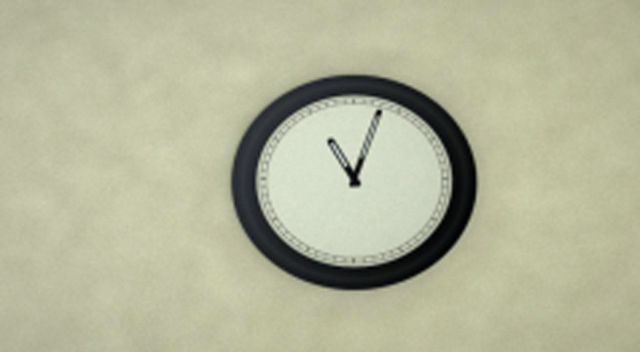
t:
11,03
